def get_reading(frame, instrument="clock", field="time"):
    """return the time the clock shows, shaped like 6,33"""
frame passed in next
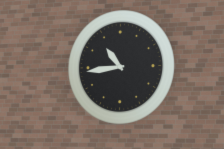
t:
10,44
